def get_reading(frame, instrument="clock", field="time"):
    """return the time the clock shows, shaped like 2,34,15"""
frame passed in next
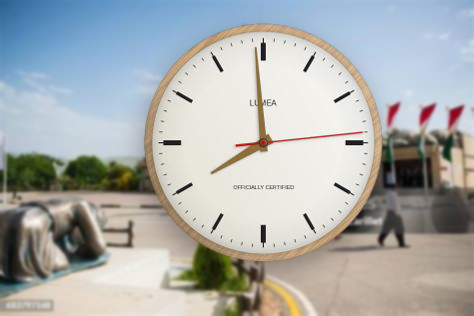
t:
7,59,14
